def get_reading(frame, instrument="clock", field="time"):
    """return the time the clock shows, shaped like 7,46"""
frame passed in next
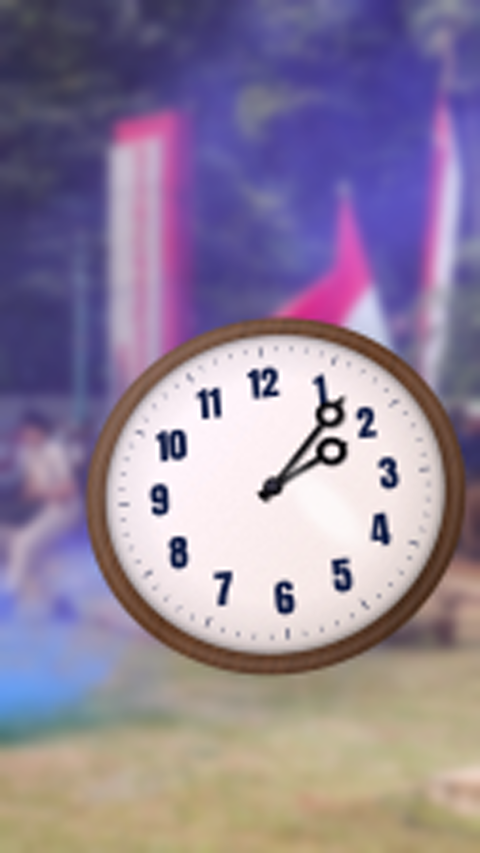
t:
2,07
